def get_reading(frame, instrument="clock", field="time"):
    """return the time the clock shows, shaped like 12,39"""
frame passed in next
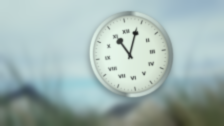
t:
11,04
